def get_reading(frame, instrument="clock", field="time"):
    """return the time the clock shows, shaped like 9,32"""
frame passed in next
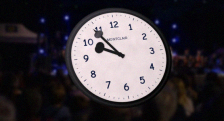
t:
9,54
